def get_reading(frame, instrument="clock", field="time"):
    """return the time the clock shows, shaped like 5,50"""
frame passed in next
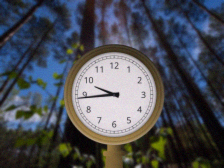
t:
9,44
